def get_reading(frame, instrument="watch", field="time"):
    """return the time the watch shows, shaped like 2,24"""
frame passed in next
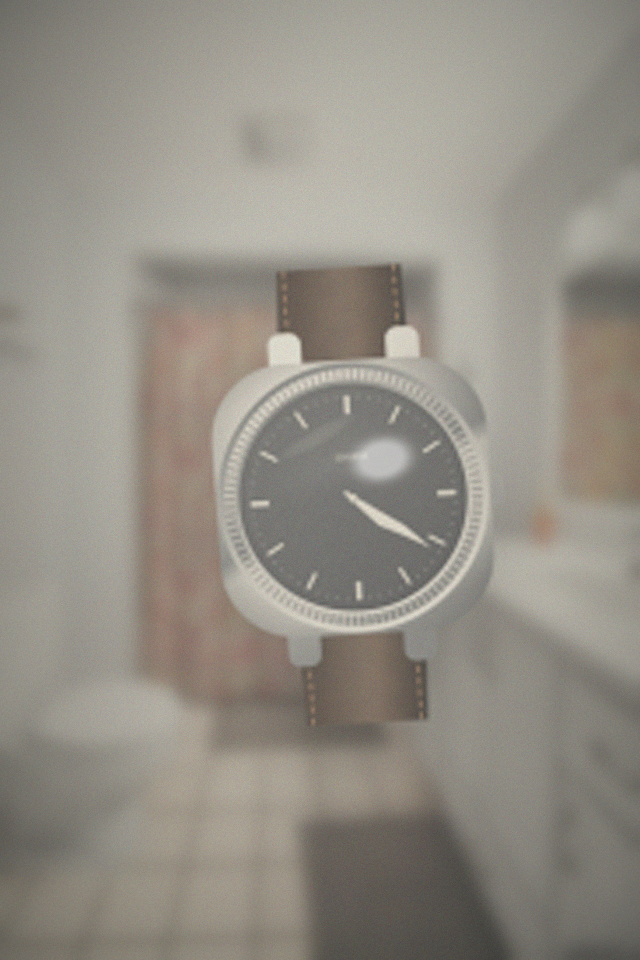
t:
4,21
